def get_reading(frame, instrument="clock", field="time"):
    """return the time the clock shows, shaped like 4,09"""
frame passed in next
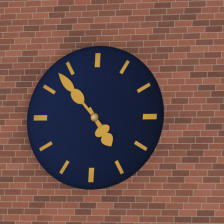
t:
4,53
